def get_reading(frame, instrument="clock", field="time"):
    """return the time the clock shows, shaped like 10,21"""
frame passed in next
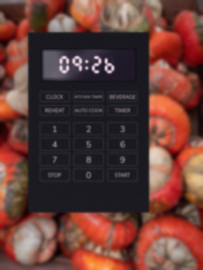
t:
9,26
